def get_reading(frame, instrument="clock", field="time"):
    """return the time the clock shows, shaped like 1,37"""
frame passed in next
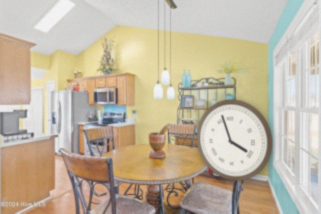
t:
3,57
